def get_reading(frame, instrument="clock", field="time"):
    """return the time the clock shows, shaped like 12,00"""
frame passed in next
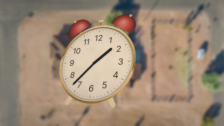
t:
1,37
